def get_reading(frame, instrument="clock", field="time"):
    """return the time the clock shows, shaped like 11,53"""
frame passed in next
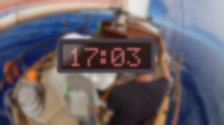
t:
17,03
